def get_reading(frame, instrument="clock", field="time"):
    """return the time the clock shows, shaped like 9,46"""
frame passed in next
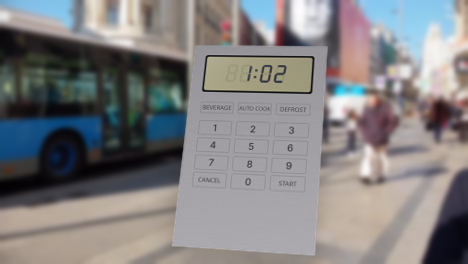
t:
1,02
